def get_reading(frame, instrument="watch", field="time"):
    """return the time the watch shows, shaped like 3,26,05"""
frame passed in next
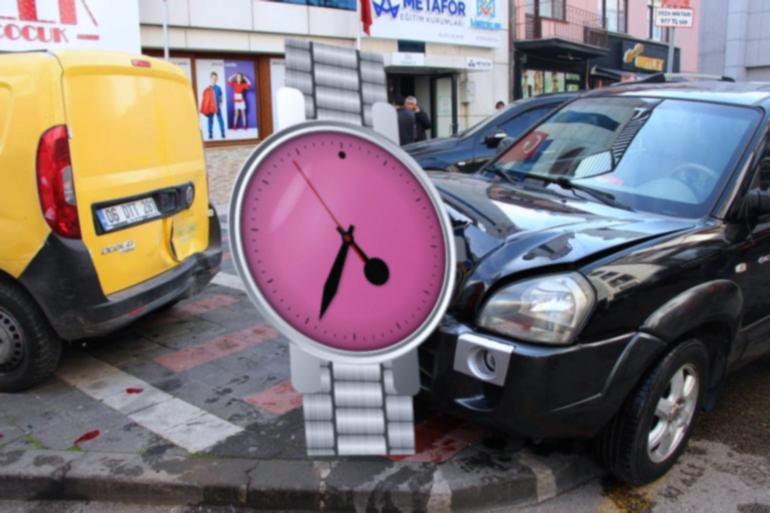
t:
4,33,54
